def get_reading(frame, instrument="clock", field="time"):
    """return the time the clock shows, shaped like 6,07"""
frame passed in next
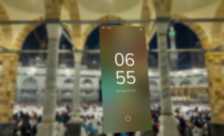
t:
6,55
